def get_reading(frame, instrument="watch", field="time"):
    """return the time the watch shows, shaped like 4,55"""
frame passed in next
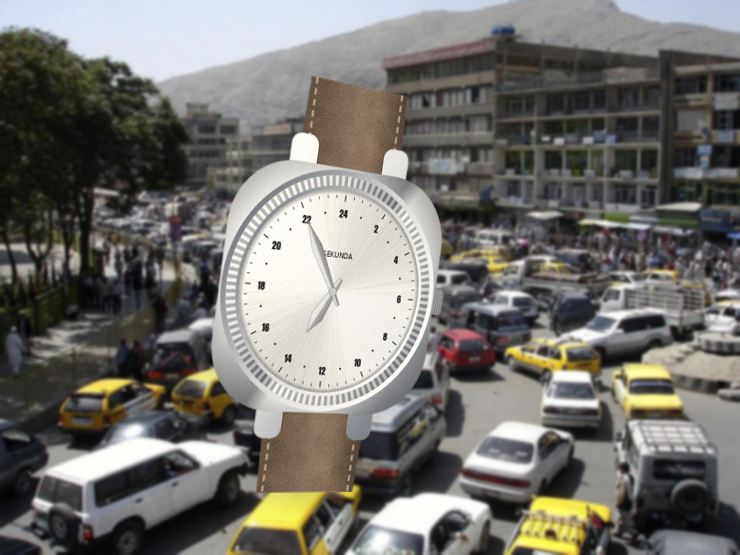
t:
13,55
